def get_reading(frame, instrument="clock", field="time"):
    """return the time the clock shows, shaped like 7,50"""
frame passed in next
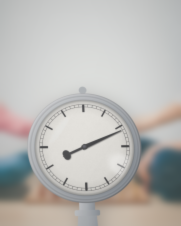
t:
8,11
